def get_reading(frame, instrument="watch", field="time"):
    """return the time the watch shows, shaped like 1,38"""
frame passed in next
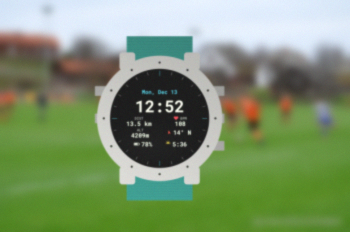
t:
12,52
